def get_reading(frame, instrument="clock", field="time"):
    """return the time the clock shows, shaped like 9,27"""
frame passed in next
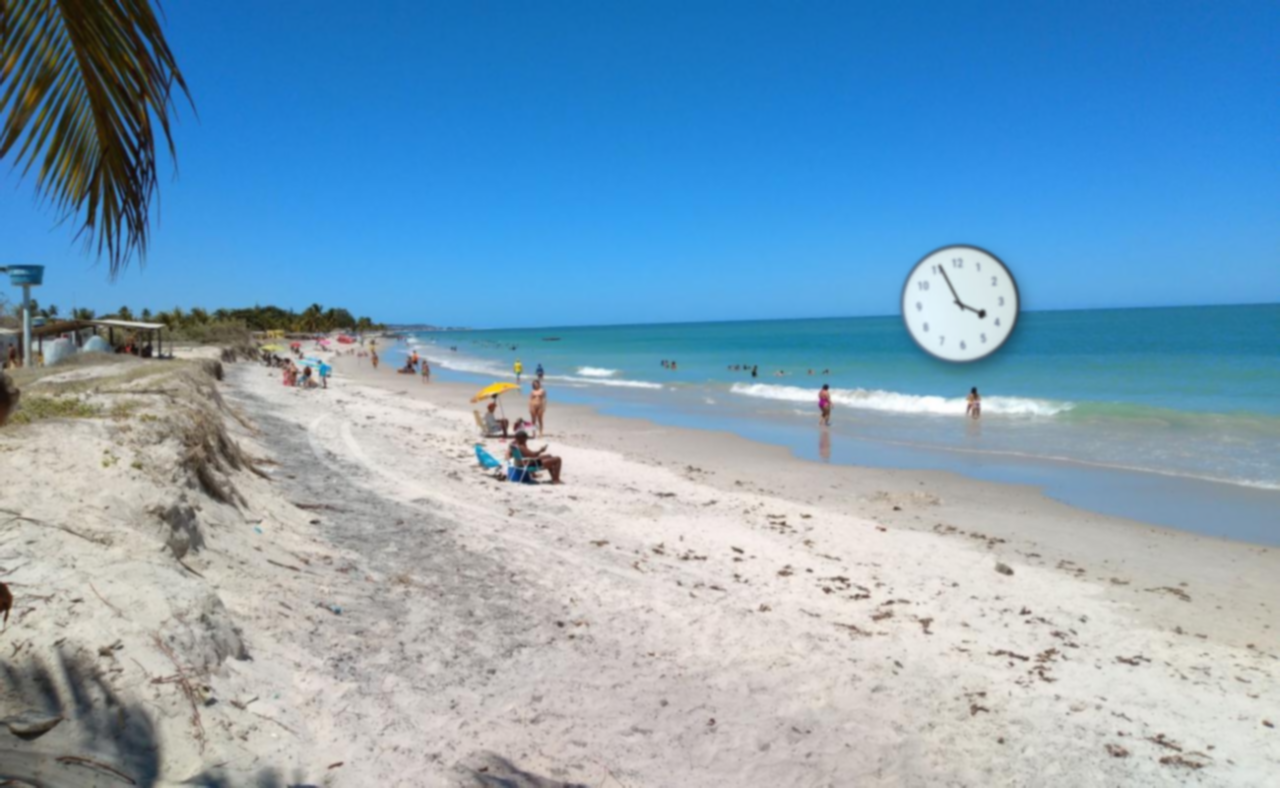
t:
3,56
